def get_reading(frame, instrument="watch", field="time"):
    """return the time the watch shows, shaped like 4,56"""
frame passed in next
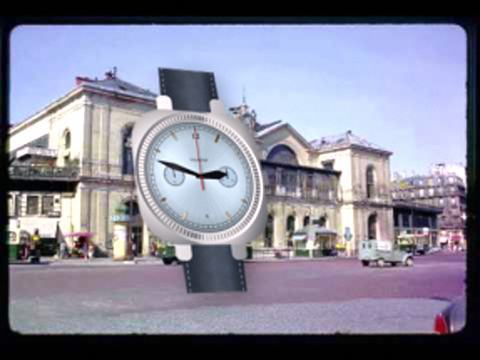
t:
2,48
